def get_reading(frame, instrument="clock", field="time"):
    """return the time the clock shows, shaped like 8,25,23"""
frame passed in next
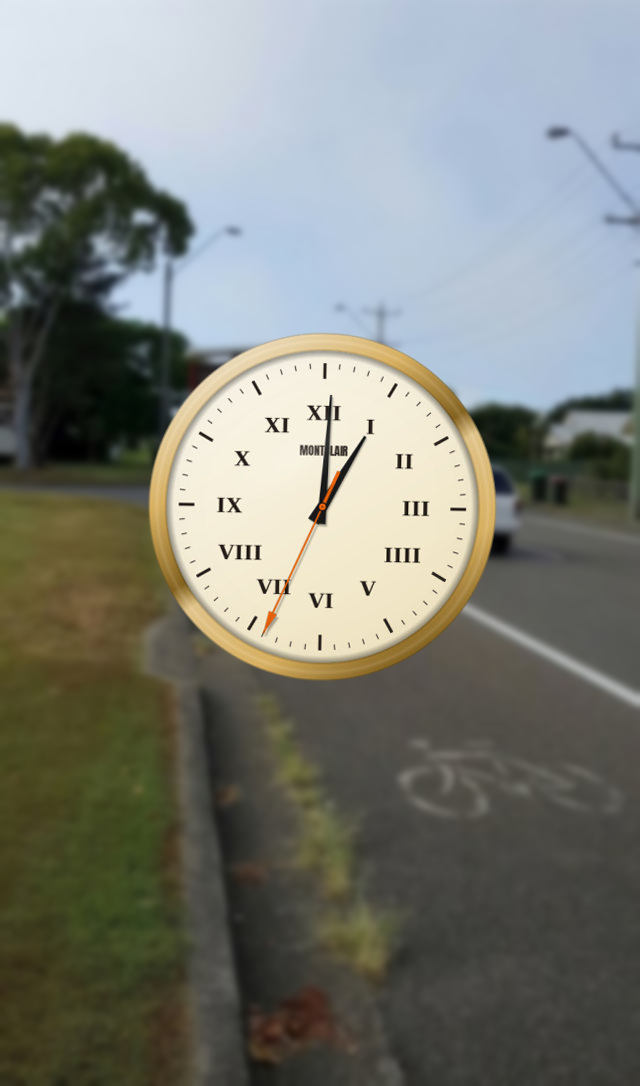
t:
1,00,34
